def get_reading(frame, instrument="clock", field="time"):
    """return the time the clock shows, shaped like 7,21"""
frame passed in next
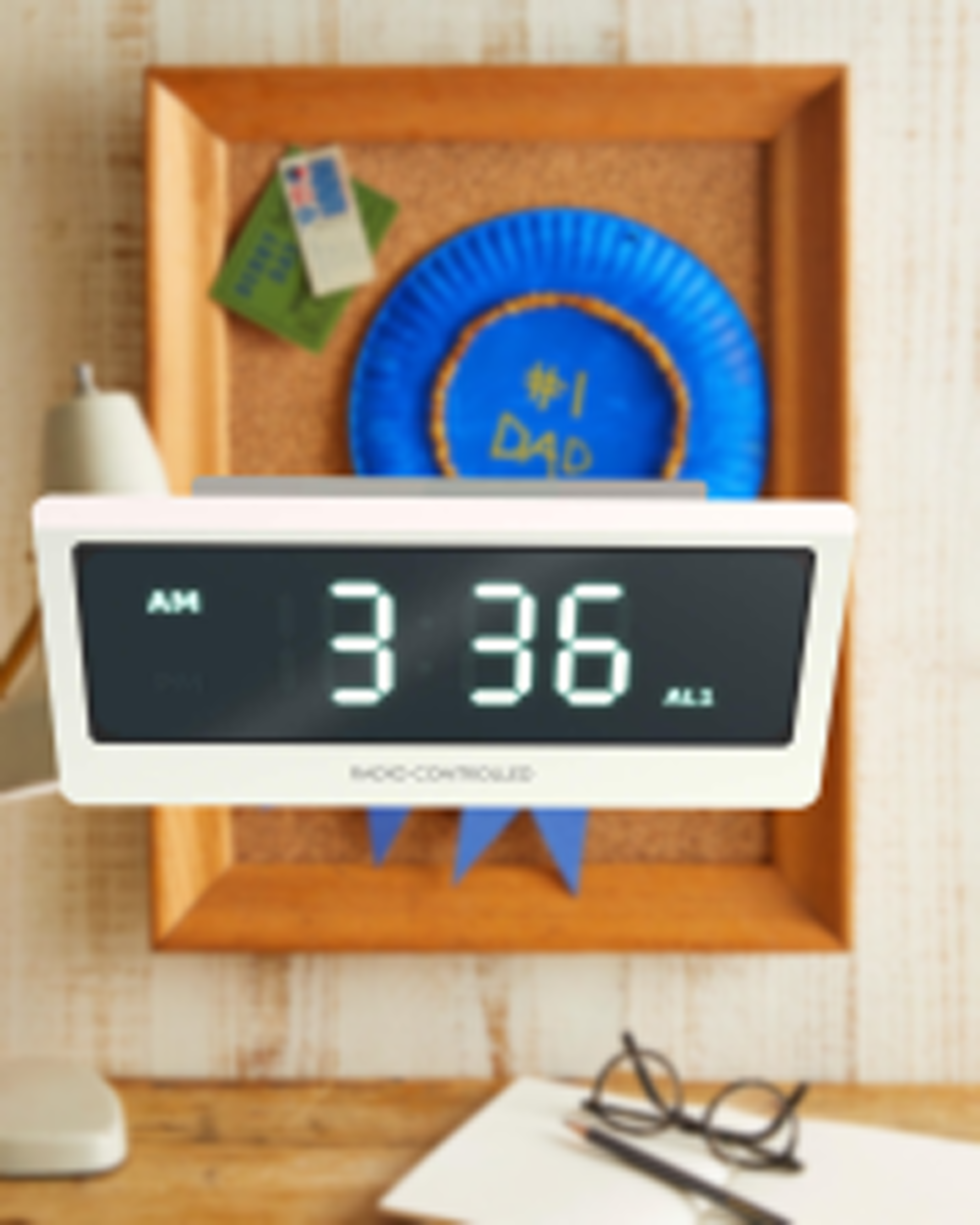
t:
3,36
